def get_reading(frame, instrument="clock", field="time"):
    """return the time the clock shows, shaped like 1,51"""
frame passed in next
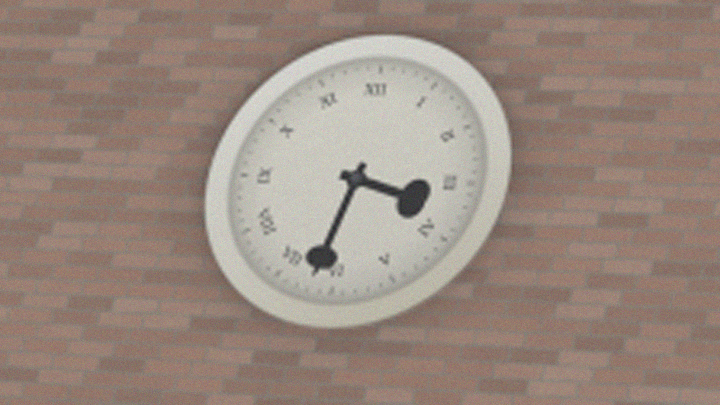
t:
3,32
